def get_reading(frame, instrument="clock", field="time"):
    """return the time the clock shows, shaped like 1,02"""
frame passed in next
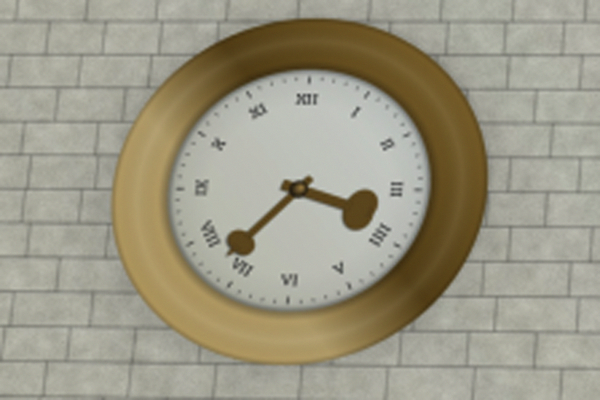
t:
3,37
